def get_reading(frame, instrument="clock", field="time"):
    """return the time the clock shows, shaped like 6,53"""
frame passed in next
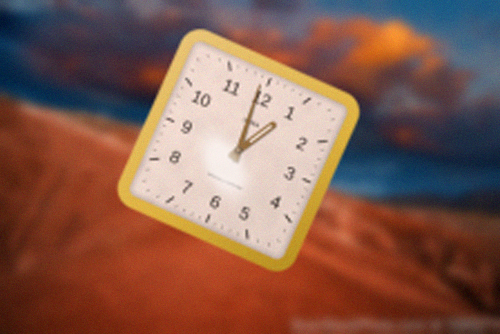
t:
12,59
